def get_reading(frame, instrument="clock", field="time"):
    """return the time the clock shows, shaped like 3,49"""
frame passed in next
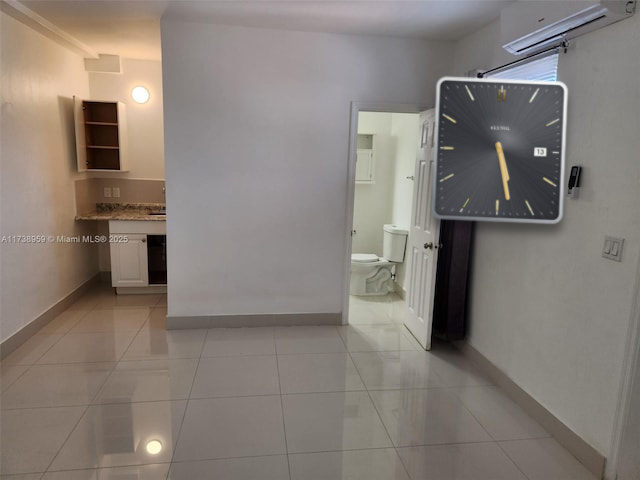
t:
5,28
